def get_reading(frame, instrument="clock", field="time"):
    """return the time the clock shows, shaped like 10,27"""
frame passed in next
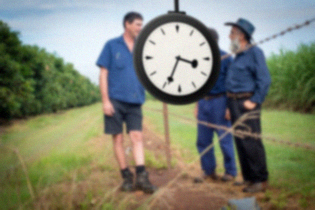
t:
3,34
